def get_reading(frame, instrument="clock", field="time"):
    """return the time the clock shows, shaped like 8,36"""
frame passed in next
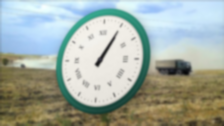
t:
1,05
